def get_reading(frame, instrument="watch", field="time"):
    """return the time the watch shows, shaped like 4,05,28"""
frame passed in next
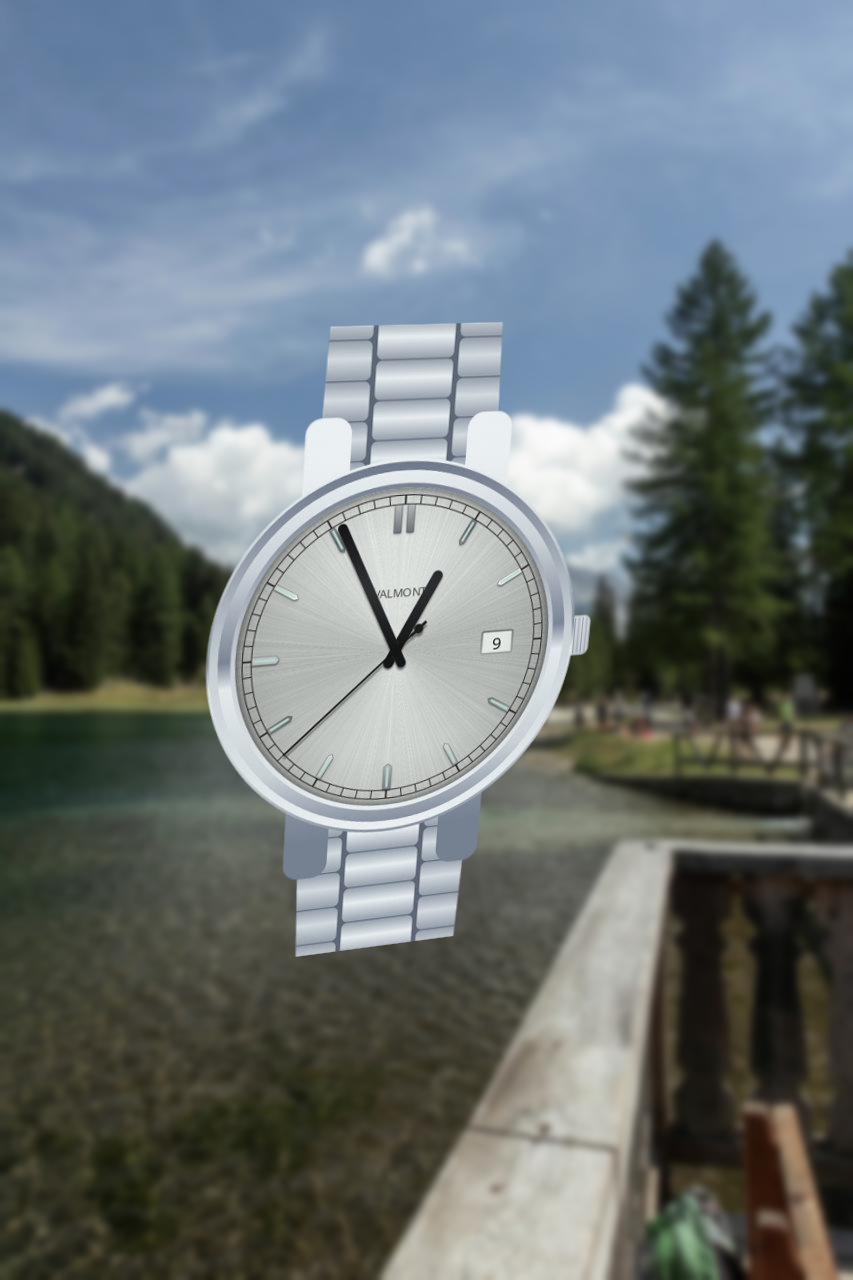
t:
12,55,38
